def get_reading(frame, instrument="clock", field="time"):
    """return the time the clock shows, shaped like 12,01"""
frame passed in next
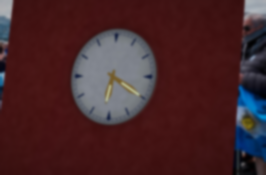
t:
6,20
